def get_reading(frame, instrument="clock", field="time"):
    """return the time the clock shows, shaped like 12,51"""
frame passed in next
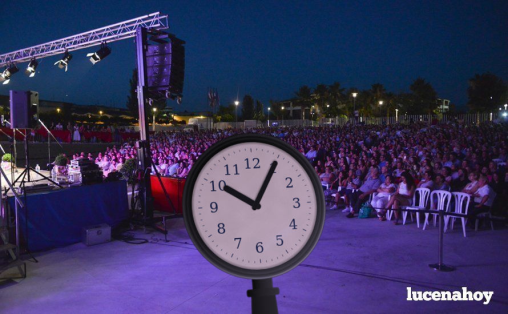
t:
10,05
